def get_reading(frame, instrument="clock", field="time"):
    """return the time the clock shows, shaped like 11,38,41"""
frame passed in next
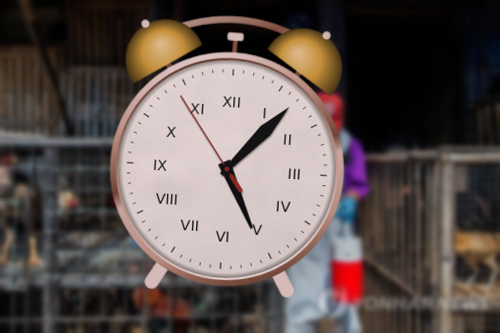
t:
5,06,54
